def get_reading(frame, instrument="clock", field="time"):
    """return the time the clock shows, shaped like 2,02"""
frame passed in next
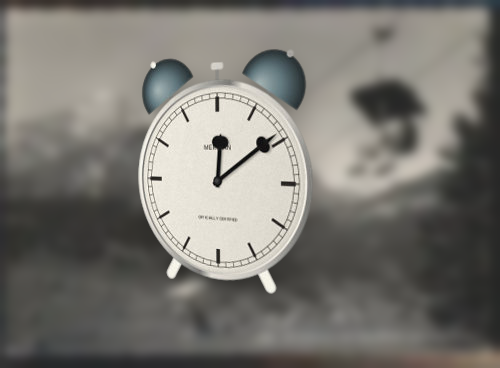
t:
12,09
